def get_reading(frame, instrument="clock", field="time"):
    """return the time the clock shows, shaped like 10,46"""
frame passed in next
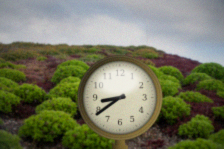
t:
8,39
